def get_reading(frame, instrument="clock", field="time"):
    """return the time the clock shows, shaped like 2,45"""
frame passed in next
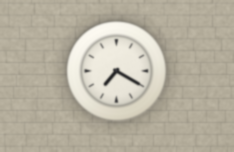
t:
7,20
